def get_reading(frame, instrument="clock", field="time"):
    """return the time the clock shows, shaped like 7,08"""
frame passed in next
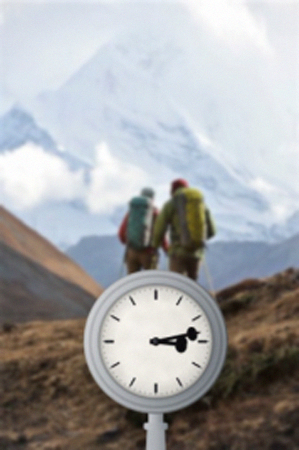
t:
3,13
